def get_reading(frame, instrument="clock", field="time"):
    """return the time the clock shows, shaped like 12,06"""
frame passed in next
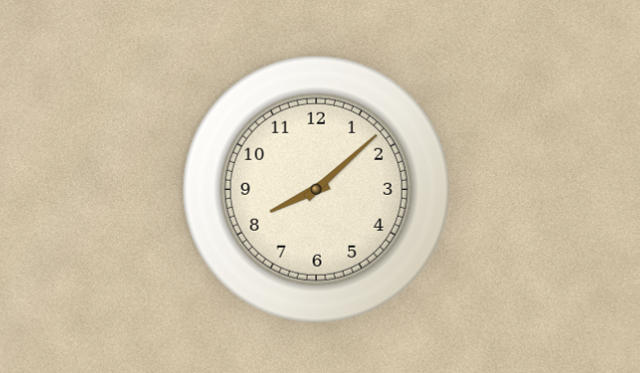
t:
8,08
